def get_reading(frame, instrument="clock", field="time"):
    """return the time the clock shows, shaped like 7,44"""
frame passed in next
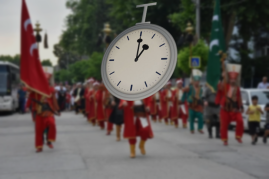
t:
1,00
